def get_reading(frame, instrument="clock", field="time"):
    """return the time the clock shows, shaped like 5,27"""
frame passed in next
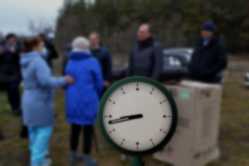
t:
8,43
